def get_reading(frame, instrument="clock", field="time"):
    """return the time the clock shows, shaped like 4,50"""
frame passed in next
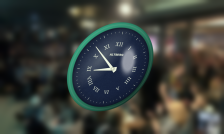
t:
8,52
